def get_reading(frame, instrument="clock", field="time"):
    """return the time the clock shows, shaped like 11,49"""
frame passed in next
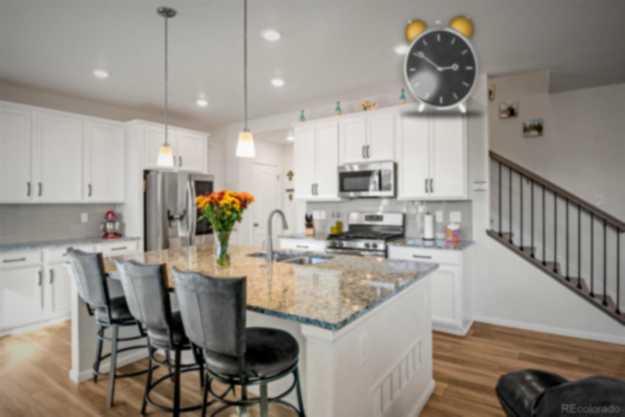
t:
2,51
